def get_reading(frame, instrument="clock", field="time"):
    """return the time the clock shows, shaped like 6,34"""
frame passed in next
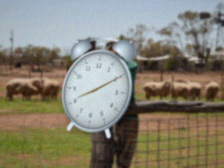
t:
8,10
